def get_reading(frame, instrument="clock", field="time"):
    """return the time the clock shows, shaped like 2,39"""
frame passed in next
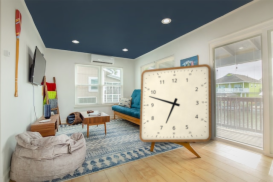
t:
6,48
